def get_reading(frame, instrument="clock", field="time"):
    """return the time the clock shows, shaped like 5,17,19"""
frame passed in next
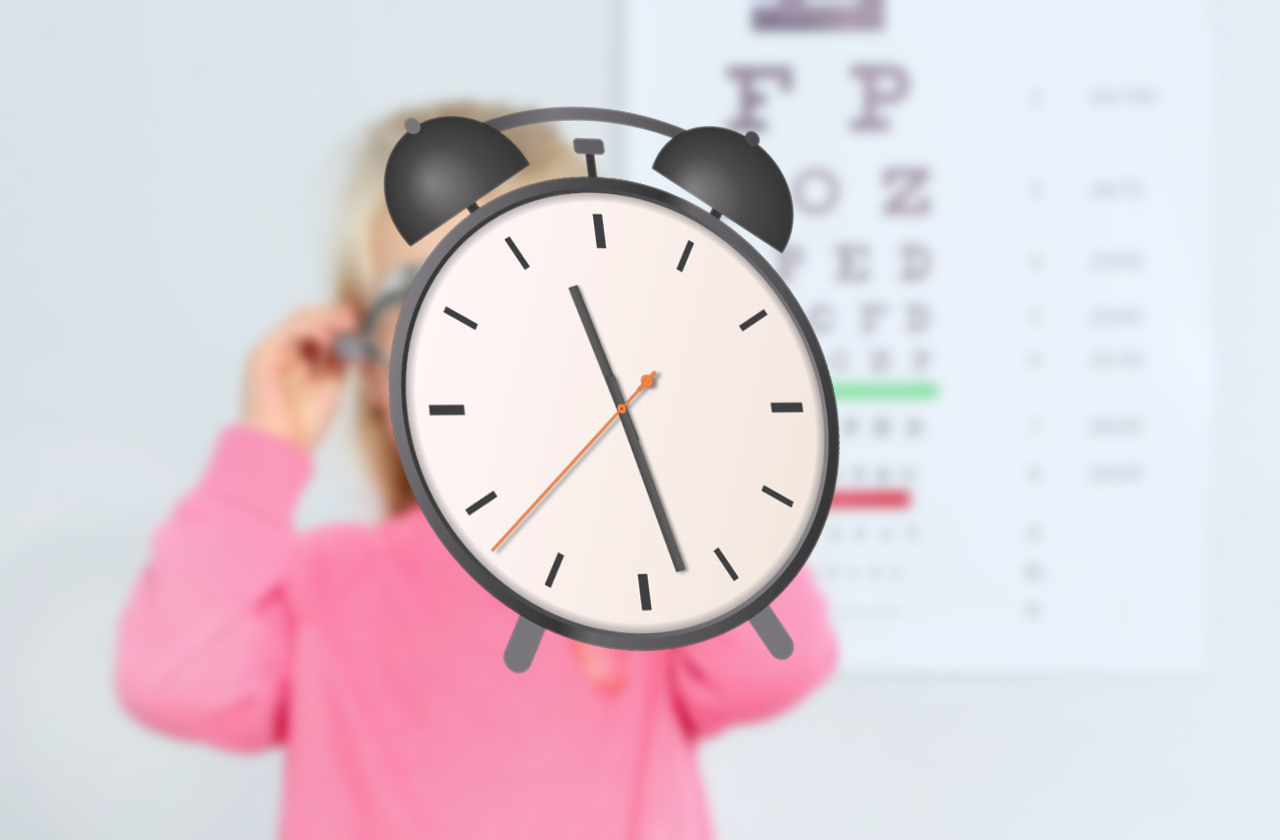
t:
11,27,38
